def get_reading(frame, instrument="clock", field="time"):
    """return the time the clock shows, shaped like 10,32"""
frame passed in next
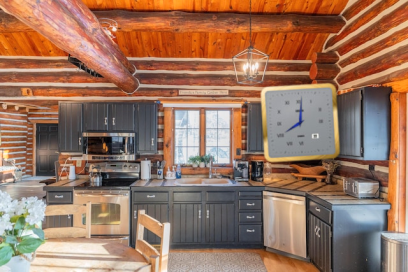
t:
8,01
